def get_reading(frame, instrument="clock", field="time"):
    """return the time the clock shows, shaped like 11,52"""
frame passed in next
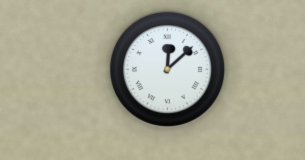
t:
12,08
